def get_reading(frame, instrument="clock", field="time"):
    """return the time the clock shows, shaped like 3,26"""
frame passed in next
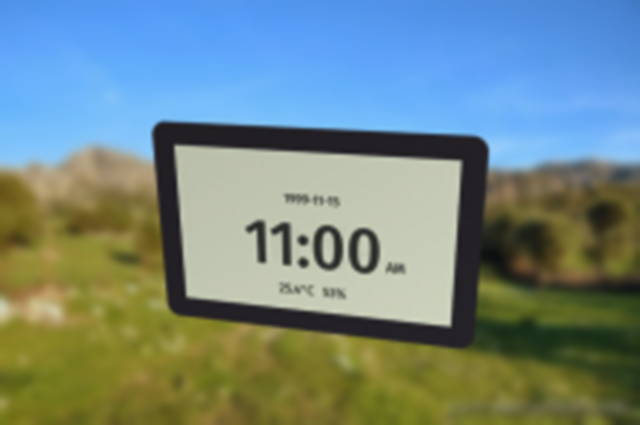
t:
11,00
